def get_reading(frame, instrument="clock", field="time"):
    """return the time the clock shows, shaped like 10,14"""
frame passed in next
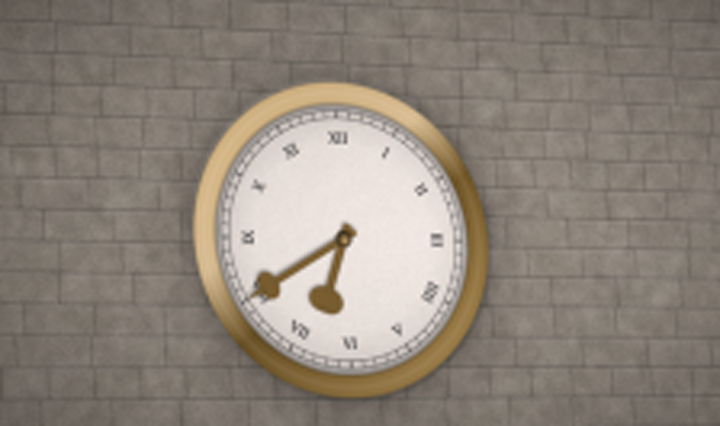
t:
6,40
